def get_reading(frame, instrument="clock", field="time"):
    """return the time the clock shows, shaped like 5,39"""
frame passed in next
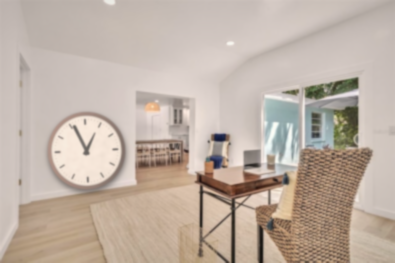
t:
12,56
